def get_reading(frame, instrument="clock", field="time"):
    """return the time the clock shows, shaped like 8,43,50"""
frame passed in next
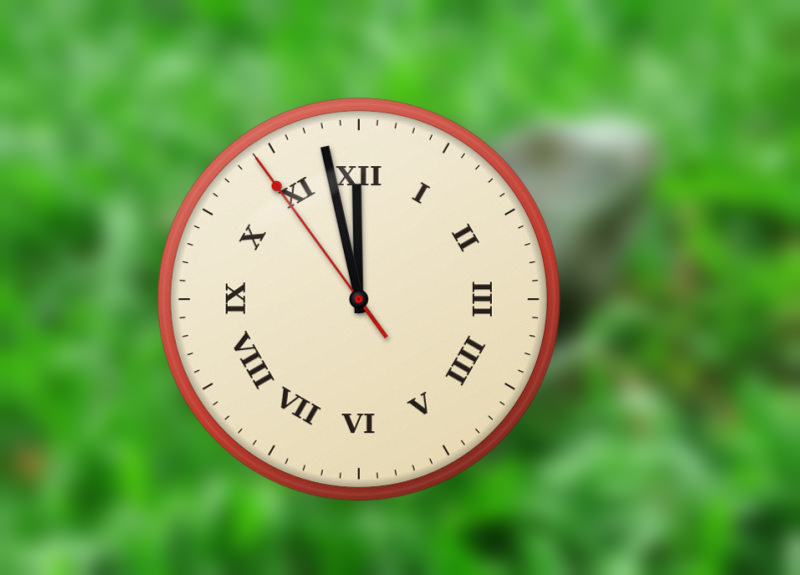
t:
11,57,54
